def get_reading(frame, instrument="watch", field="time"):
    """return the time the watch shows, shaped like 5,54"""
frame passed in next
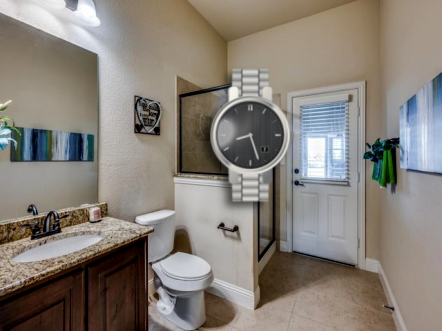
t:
8,27
